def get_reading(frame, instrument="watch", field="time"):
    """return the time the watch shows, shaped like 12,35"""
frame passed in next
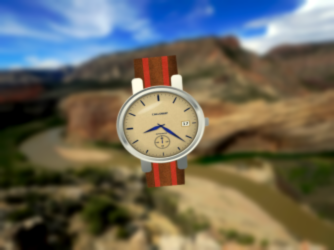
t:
8,22
